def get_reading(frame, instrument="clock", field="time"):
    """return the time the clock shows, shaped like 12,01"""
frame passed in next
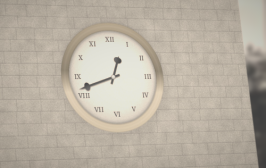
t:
12,42
